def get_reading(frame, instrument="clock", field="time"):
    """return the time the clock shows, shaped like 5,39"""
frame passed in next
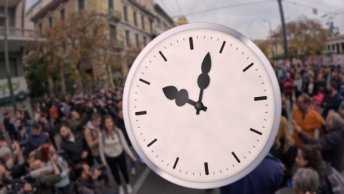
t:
10,03
